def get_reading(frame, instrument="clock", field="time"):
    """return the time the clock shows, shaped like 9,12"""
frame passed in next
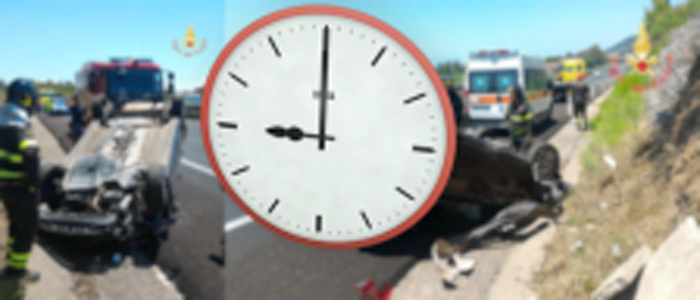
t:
9,00
